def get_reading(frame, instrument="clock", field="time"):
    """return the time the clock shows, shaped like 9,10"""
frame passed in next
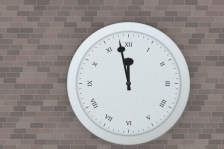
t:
11,58
